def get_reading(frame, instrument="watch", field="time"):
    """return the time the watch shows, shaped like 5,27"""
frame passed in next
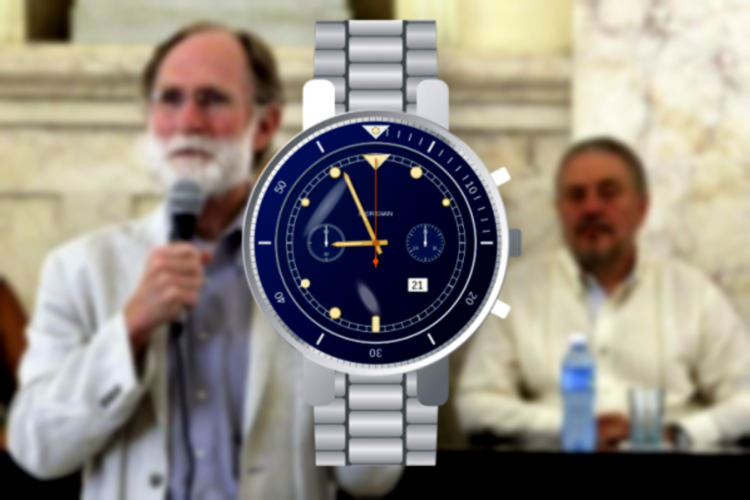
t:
8,56
